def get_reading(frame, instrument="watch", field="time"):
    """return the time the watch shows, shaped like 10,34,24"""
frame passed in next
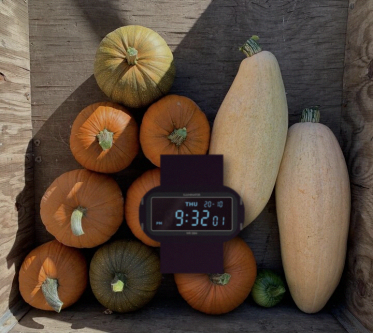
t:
9,32,01
